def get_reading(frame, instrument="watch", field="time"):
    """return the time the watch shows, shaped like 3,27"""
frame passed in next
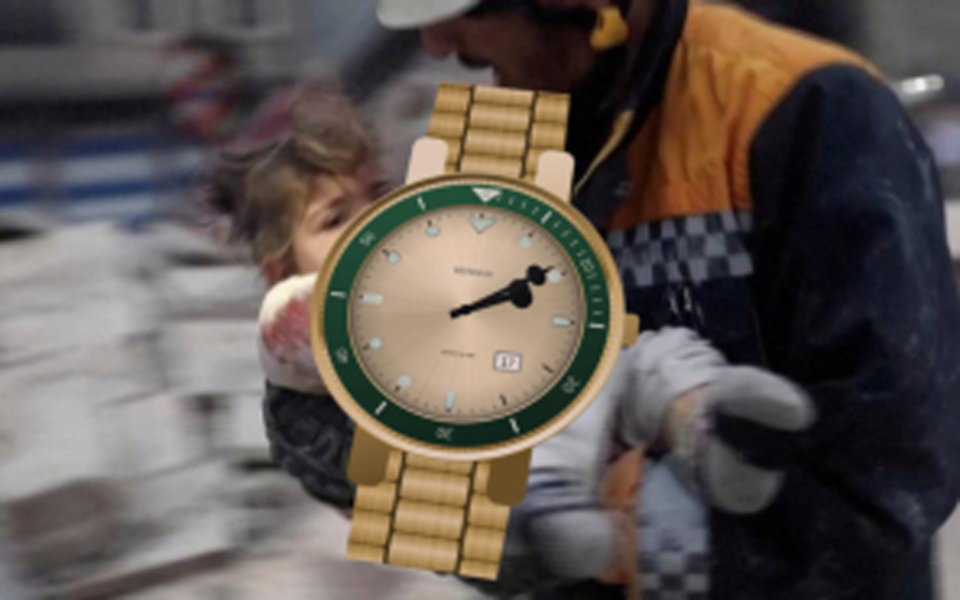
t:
2,09
